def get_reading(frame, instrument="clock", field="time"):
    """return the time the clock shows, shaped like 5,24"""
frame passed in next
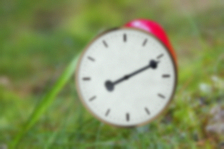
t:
8,11
